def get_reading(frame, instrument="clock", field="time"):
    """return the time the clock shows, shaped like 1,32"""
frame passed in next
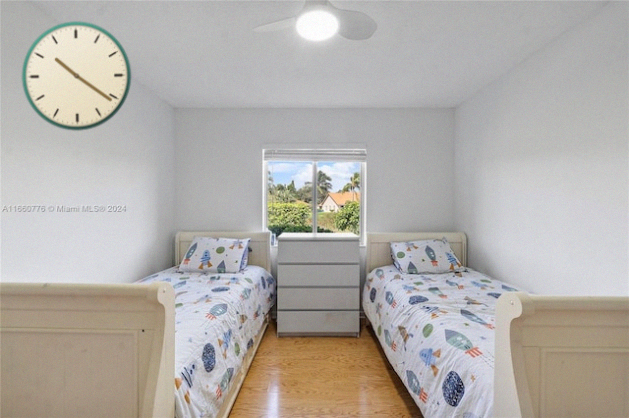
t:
10,21
